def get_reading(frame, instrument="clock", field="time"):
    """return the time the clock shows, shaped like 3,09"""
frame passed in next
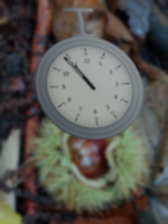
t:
10,54
